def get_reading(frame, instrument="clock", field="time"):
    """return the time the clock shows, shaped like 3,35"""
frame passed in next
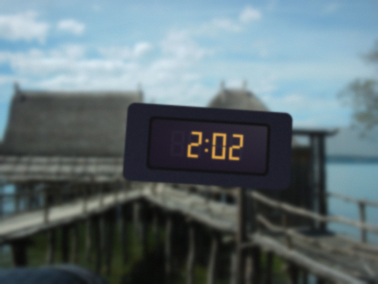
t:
2,02
